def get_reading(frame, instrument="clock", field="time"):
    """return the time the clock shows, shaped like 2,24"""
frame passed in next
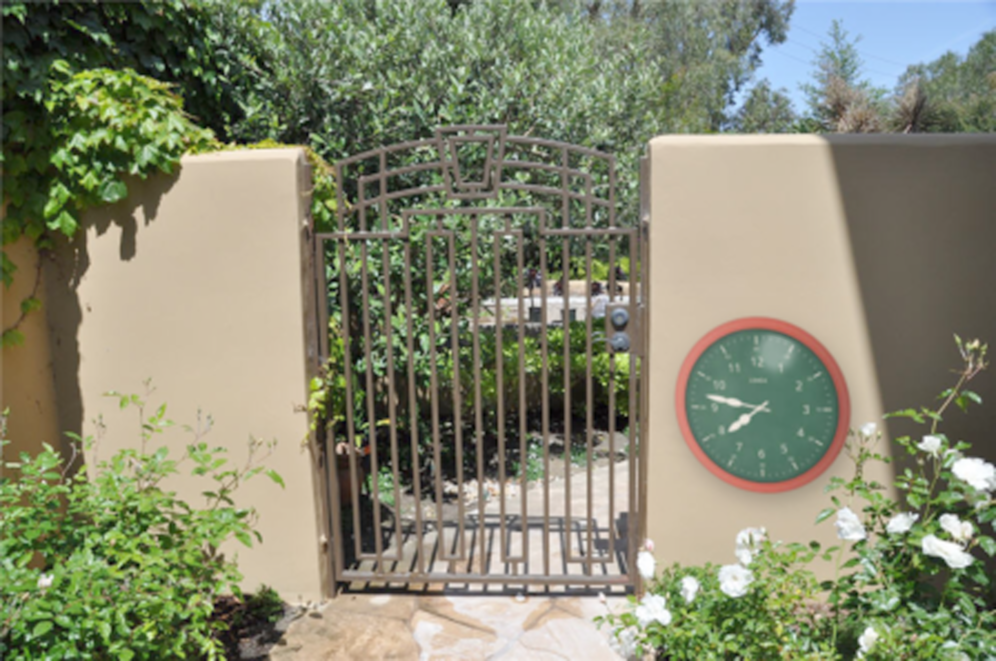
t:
7,47
